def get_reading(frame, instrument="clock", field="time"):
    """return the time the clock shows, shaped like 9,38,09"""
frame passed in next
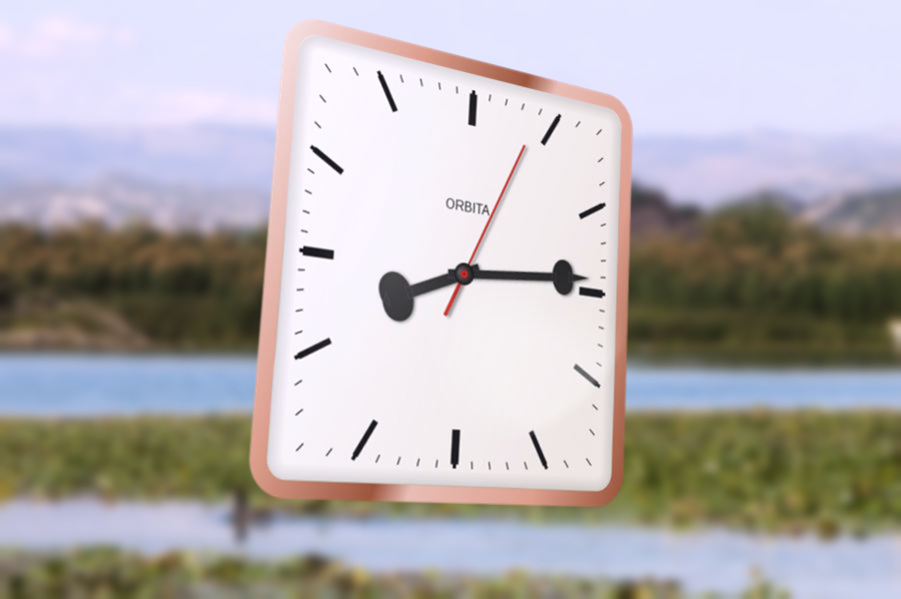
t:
8,14,04
